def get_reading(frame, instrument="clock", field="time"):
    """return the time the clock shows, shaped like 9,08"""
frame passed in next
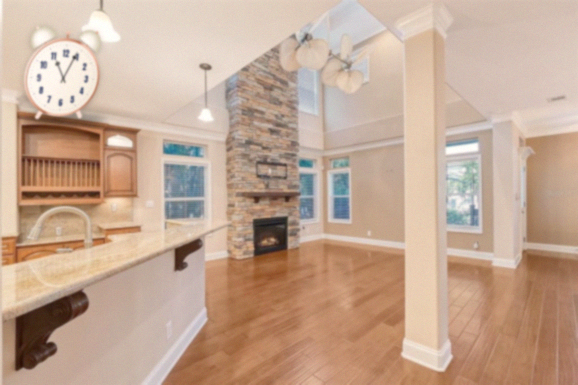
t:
11,04
